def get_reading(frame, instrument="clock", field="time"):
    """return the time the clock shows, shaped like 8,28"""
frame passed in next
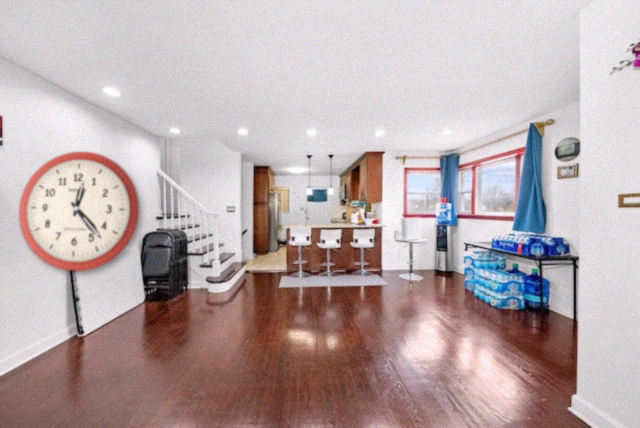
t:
12,23
